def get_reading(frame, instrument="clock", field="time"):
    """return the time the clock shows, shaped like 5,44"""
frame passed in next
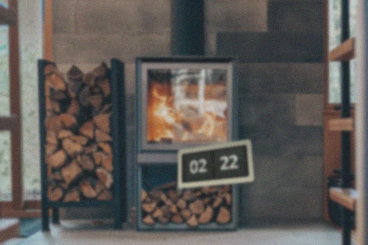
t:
2,22
